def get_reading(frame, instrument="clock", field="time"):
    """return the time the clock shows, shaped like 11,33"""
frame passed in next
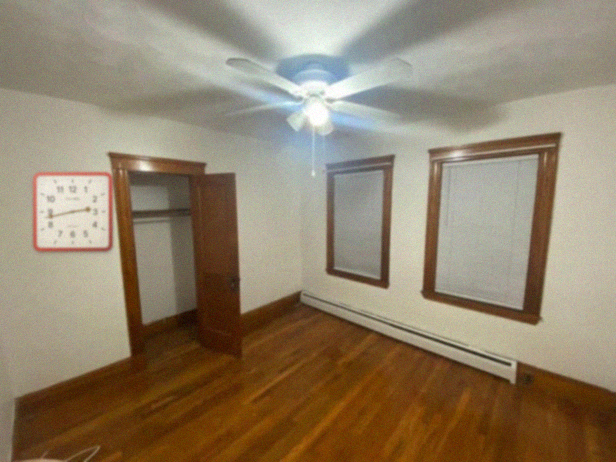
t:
2,43
